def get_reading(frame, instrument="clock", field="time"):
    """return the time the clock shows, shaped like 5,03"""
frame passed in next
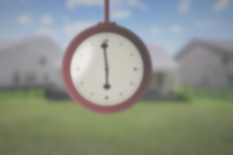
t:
5,59
